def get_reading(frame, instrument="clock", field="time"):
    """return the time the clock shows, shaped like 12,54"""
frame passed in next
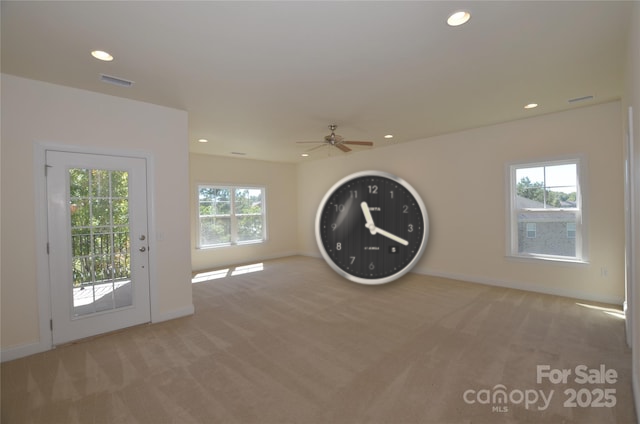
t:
11,19
